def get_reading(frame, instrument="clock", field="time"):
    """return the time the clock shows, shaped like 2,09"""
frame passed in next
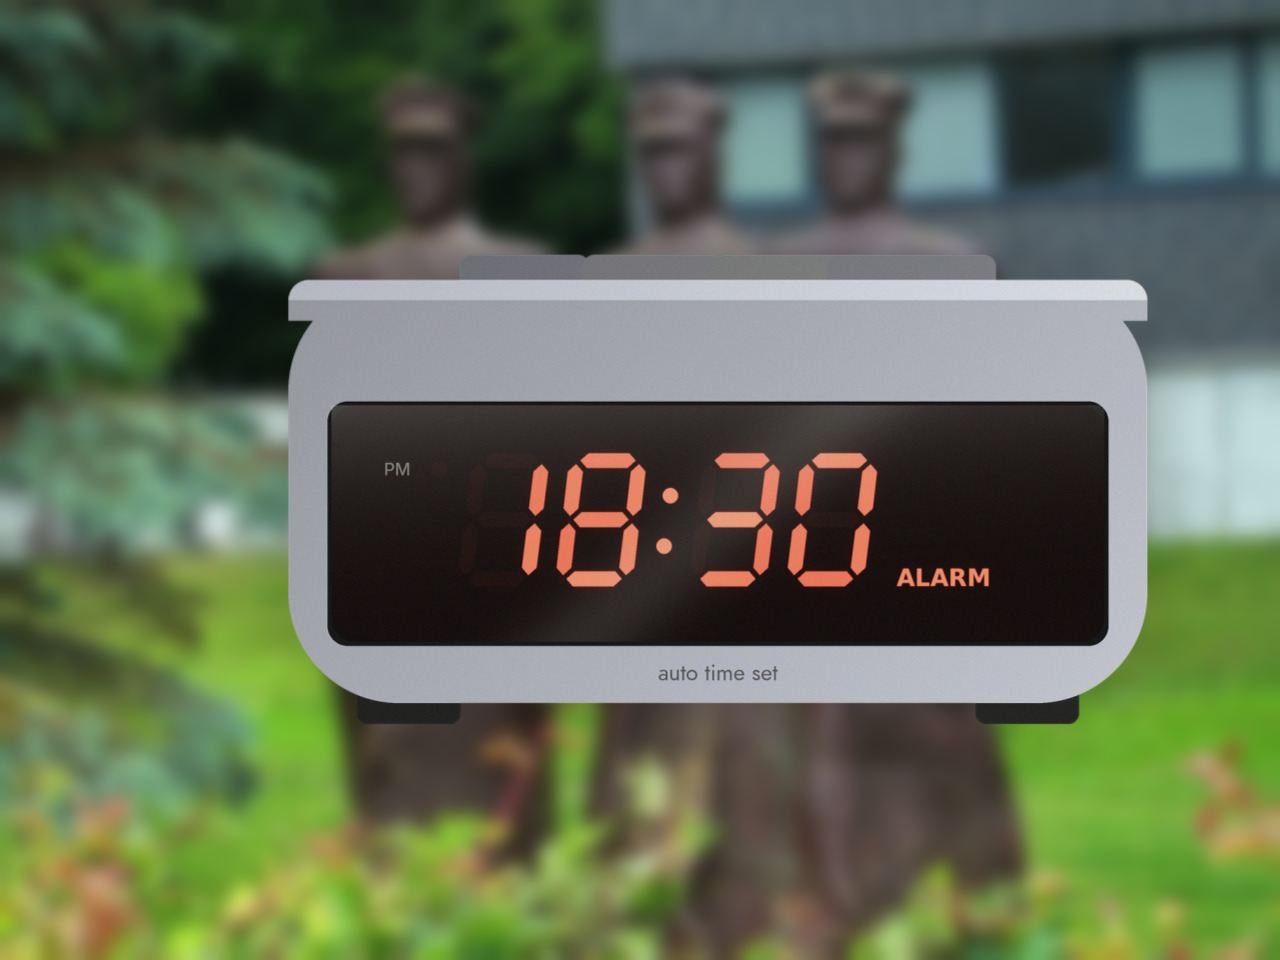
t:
18,30
